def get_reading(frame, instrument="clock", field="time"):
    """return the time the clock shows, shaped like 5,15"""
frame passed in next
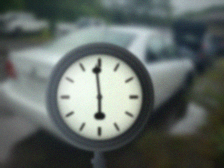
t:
5,59
